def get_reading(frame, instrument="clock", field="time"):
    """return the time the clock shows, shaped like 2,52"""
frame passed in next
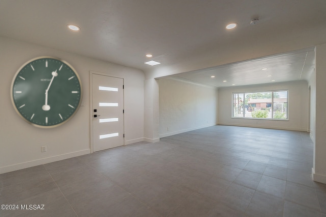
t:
6,04
